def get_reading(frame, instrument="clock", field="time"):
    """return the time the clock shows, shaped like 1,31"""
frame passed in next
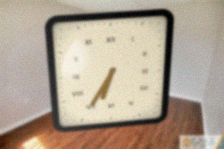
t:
6,35
